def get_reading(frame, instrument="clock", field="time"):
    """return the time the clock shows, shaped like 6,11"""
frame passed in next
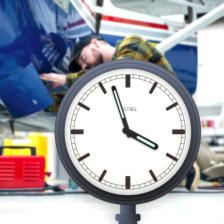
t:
3,57
